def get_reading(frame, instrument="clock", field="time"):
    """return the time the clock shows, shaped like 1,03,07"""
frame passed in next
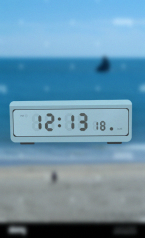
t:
12,13,18
